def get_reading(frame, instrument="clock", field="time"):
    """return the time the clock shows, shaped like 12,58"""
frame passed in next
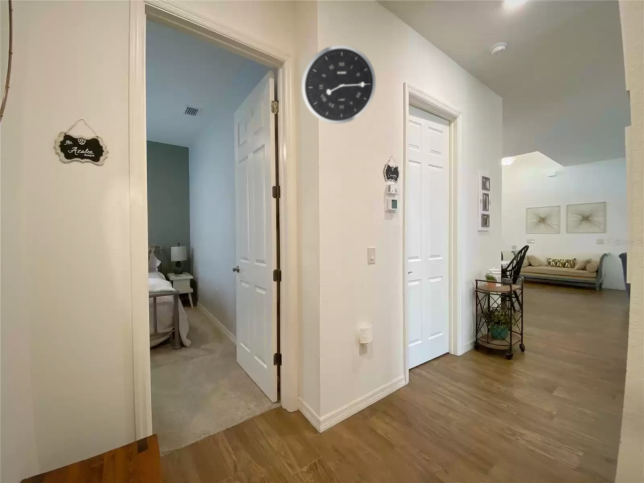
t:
8,15
